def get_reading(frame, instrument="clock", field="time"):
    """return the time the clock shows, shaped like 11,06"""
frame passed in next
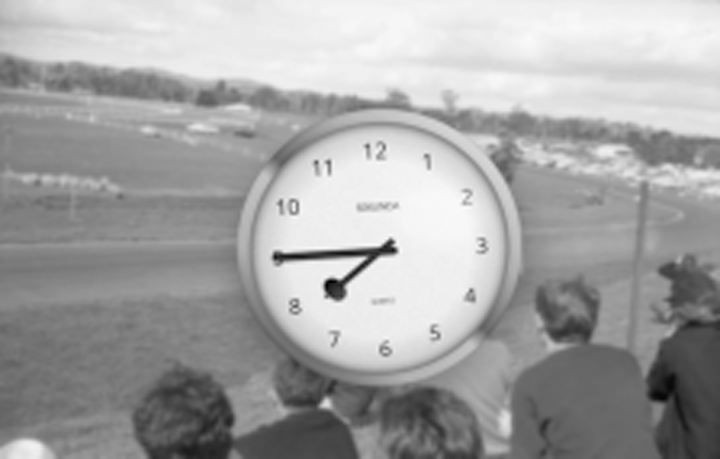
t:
7,45
